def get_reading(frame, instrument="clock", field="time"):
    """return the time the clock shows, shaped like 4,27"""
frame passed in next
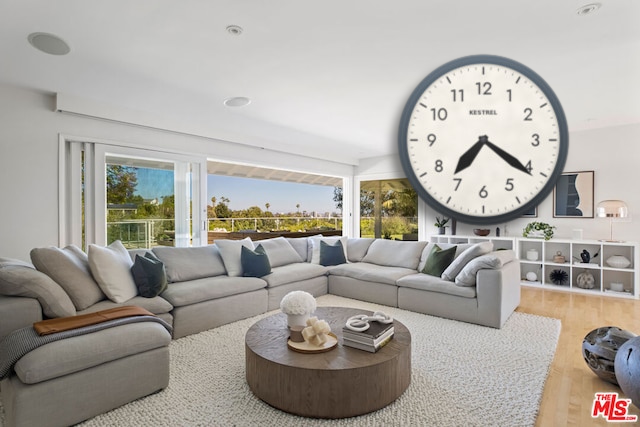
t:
7,21
